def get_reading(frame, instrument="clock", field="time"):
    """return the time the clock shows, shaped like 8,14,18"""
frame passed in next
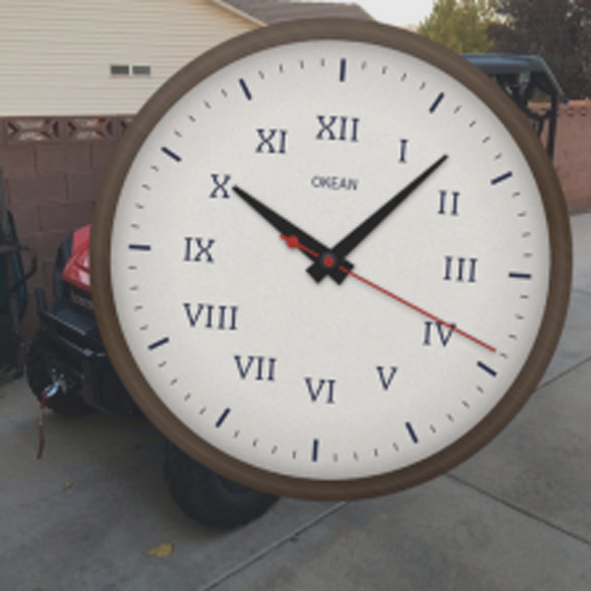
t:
10,07,19
